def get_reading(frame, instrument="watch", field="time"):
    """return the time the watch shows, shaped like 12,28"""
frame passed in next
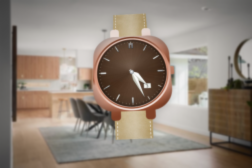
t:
4,26
